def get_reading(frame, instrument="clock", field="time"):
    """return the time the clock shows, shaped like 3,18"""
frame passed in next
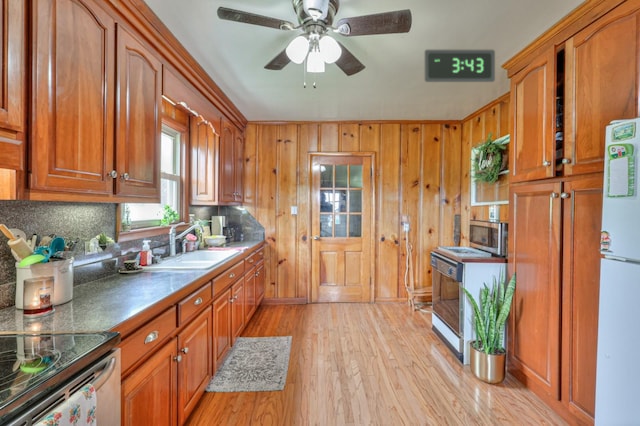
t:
3,43
